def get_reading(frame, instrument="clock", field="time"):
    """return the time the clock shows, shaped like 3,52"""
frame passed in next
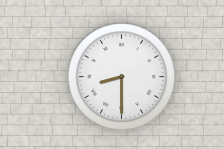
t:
8,30
